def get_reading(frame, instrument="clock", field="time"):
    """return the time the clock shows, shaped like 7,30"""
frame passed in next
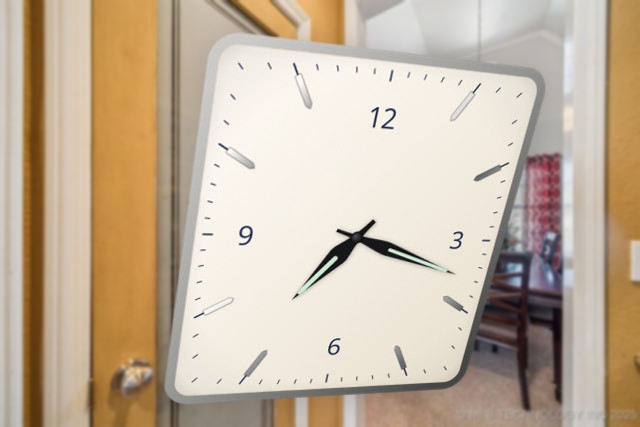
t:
7,18
